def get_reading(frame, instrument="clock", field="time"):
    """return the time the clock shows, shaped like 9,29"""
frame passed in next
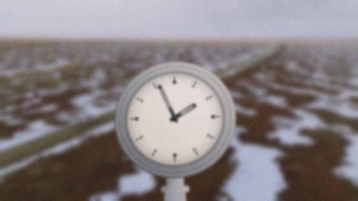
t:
1,56
